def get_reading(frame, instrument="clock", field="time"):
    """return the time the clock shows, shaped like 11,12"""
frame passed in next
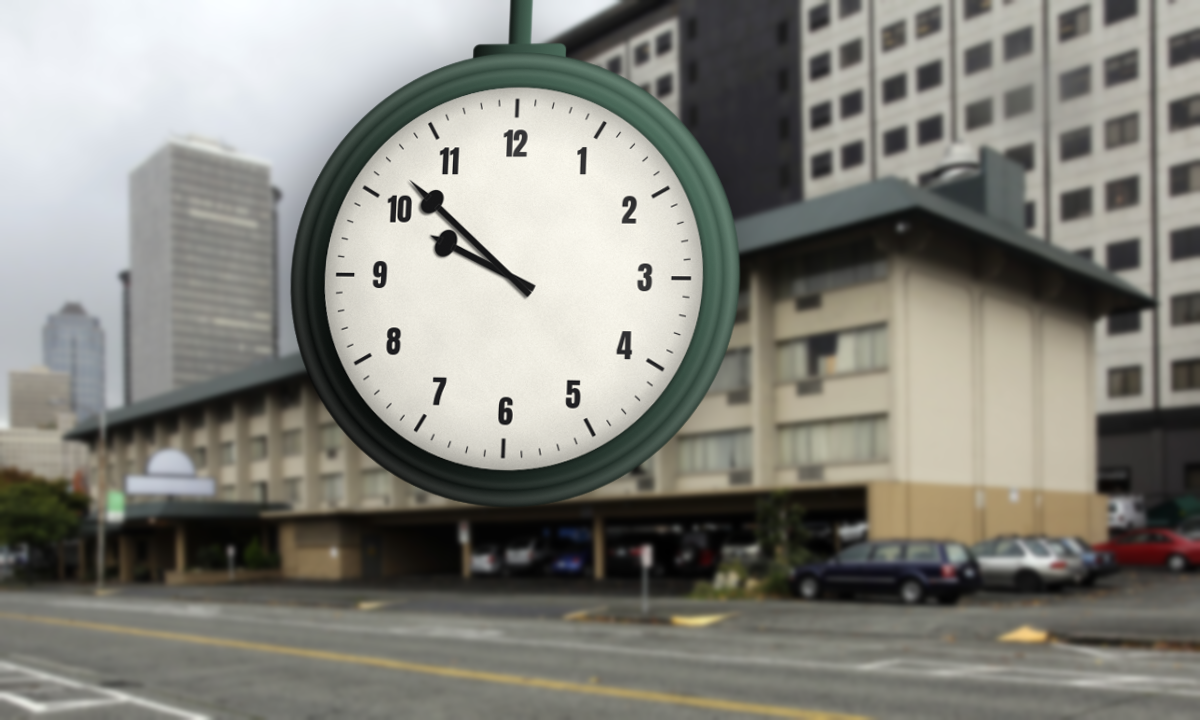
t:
9,52
